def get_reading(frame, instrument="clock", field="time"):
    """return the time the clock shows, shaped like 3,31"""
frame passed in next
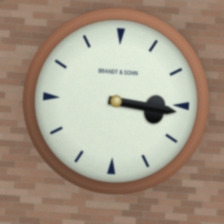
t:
3,16
